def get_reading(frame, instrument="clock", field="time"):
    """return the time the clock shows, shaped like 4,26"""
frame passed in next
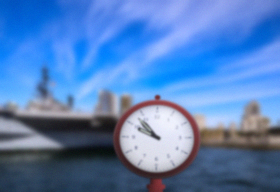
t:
9,53
